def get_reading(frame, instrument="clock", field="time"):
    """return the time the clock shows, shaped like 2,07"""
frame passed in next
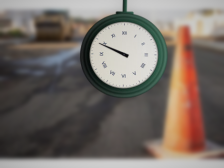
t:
9,49
